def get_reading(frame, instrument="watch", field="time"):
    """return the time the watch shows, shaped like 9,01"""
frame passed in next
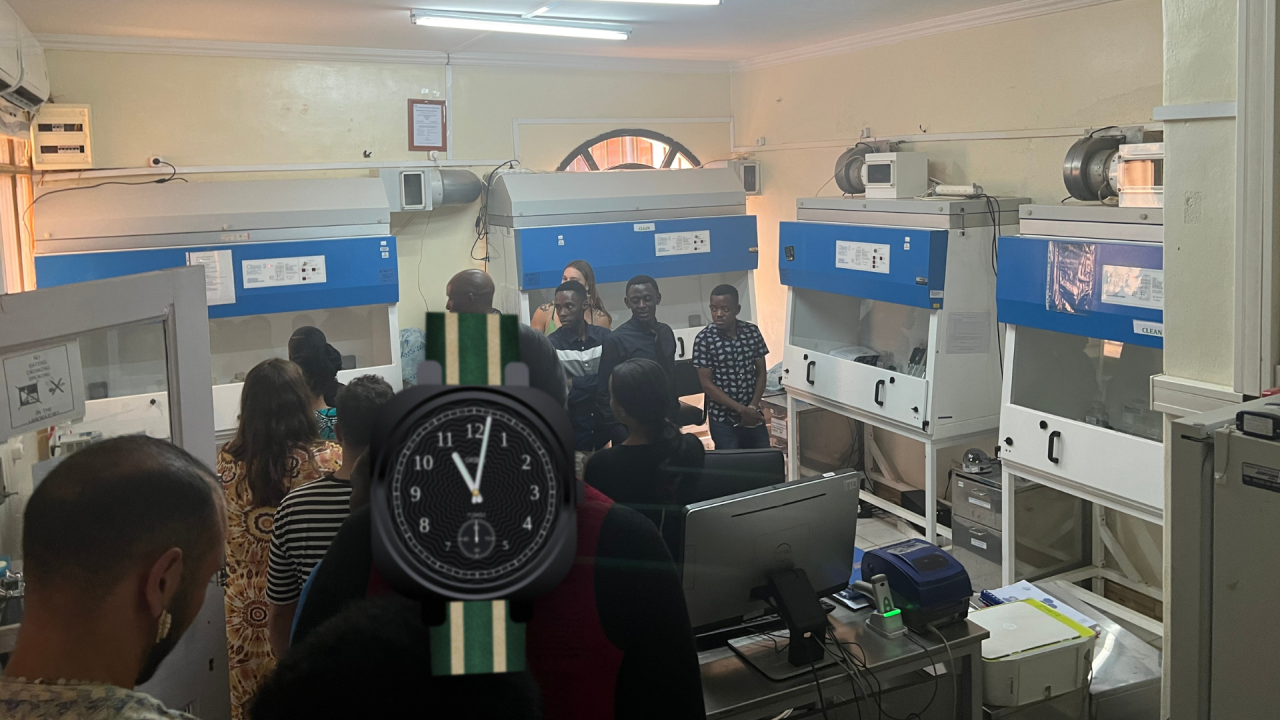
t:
11,02
